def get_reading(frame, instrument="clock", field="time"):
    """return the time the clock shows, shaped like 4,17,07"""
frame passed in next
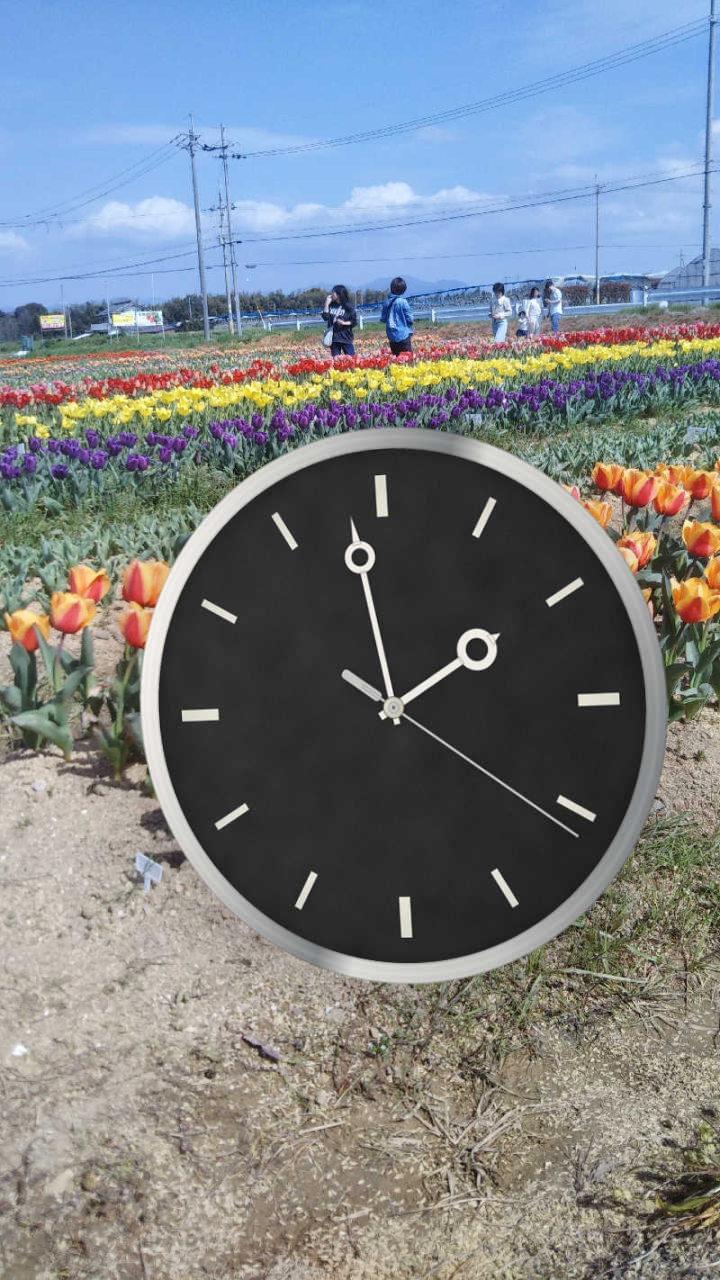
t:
1,58,21
